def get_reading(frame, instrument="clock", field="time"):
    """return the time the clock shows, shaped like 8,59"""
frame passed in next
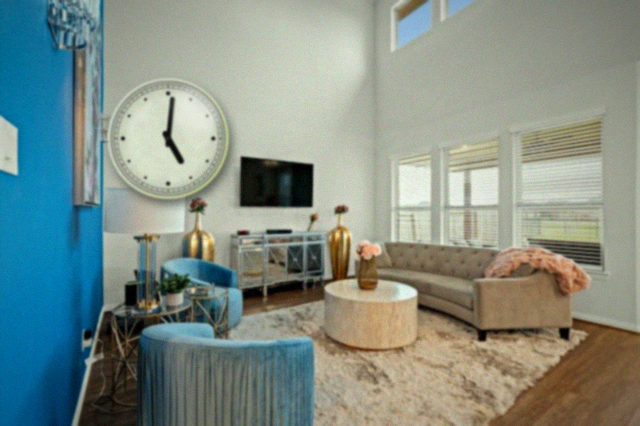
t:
5,01
